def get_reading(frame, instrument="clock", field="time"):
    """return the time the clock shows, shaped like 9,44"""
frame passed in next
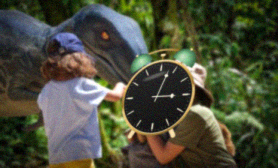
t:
3,03
